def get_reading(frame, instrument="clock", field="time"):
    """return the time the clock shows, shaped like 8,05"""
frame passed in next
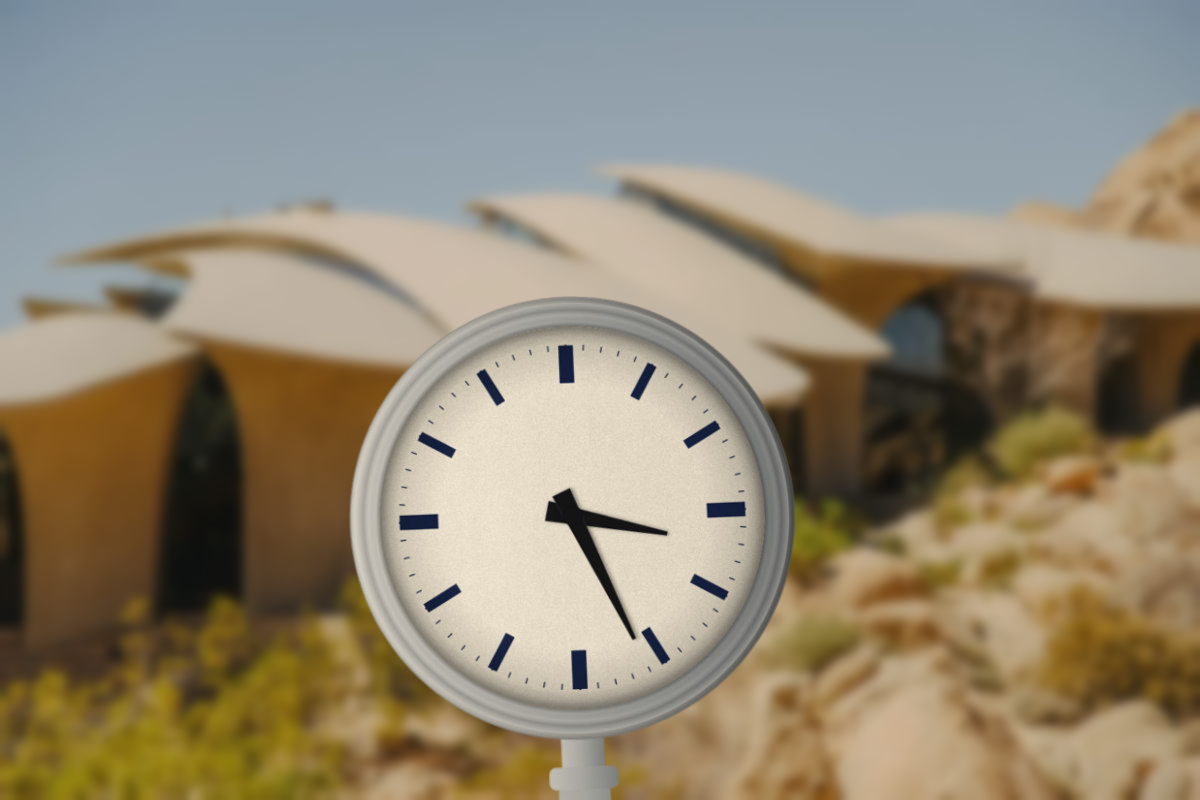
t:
3,26
